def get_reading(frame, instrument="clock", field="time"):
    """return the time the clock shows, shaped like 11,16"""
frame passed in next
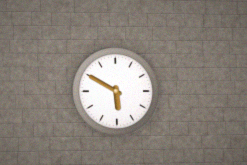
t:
5,50
